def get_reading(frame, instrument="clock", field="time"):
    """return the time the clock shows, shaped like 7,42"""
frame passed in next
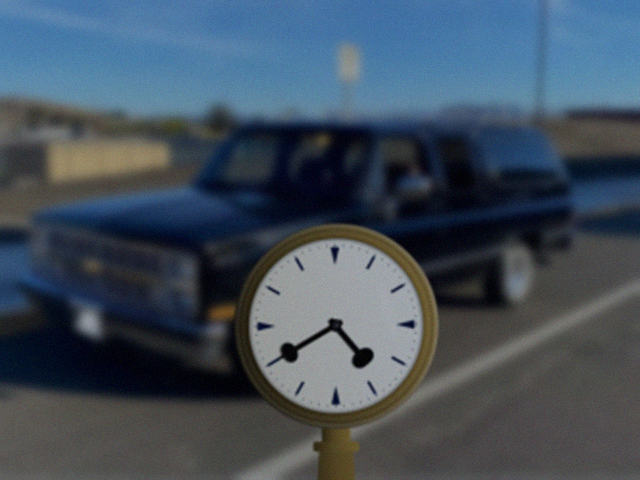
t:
4,40
